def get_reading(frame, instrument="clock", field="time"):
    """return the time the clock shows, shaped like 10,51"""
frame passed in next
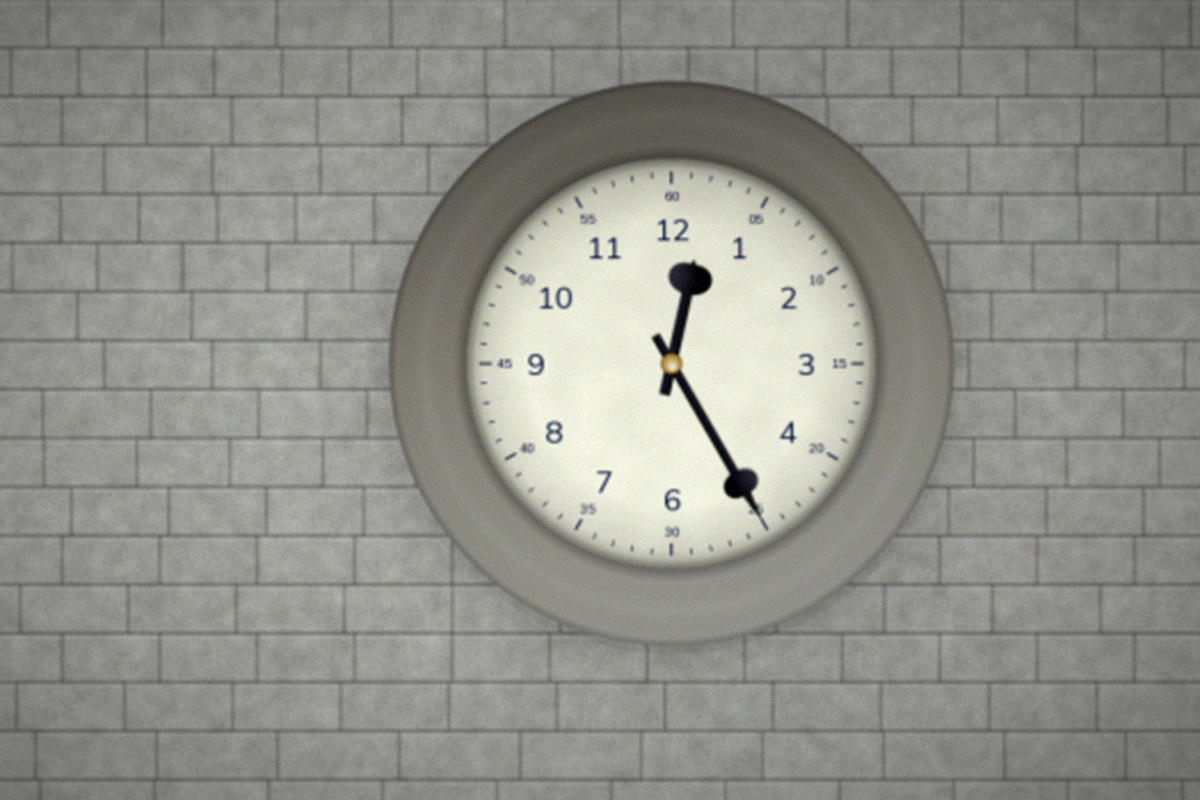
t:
12,25
